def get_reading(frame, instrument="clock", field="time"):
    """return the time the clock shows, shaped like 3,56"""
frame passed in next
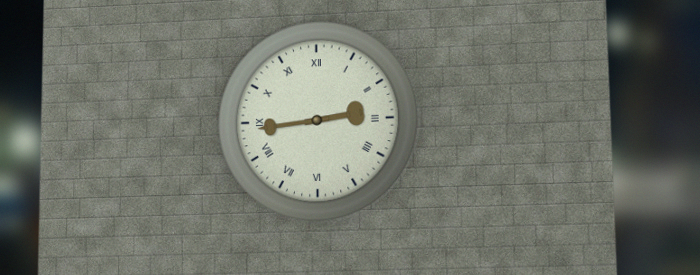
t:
2,44
